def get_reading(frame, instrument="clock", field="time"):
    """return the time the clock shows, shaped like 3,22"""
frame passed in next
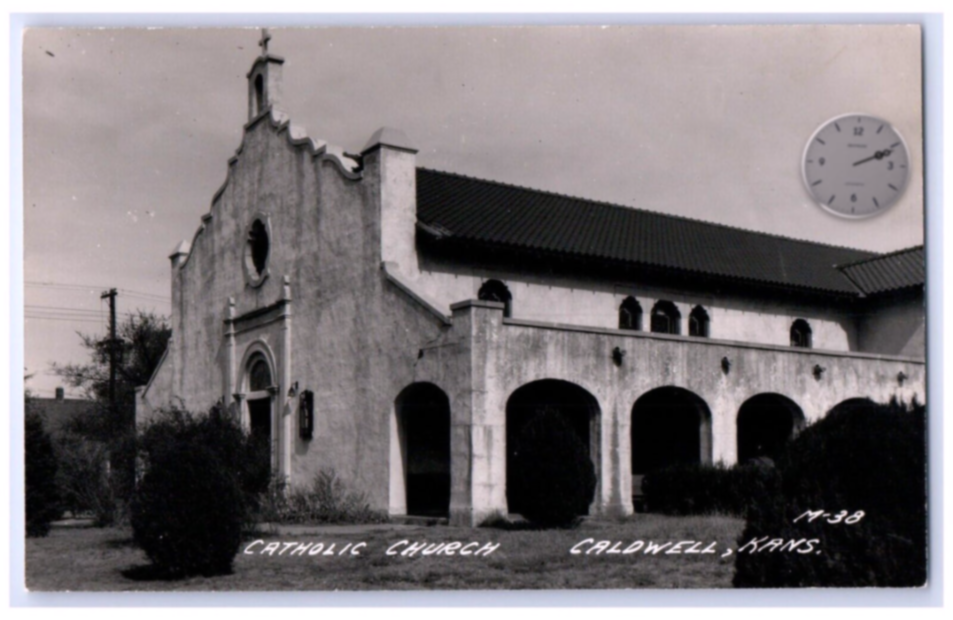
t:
2,11
